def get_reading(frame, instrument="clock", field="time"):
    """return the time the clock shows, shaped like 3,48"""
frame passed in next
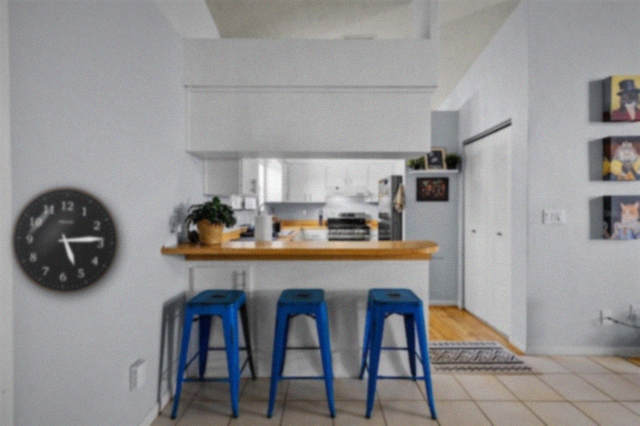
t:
5,14
